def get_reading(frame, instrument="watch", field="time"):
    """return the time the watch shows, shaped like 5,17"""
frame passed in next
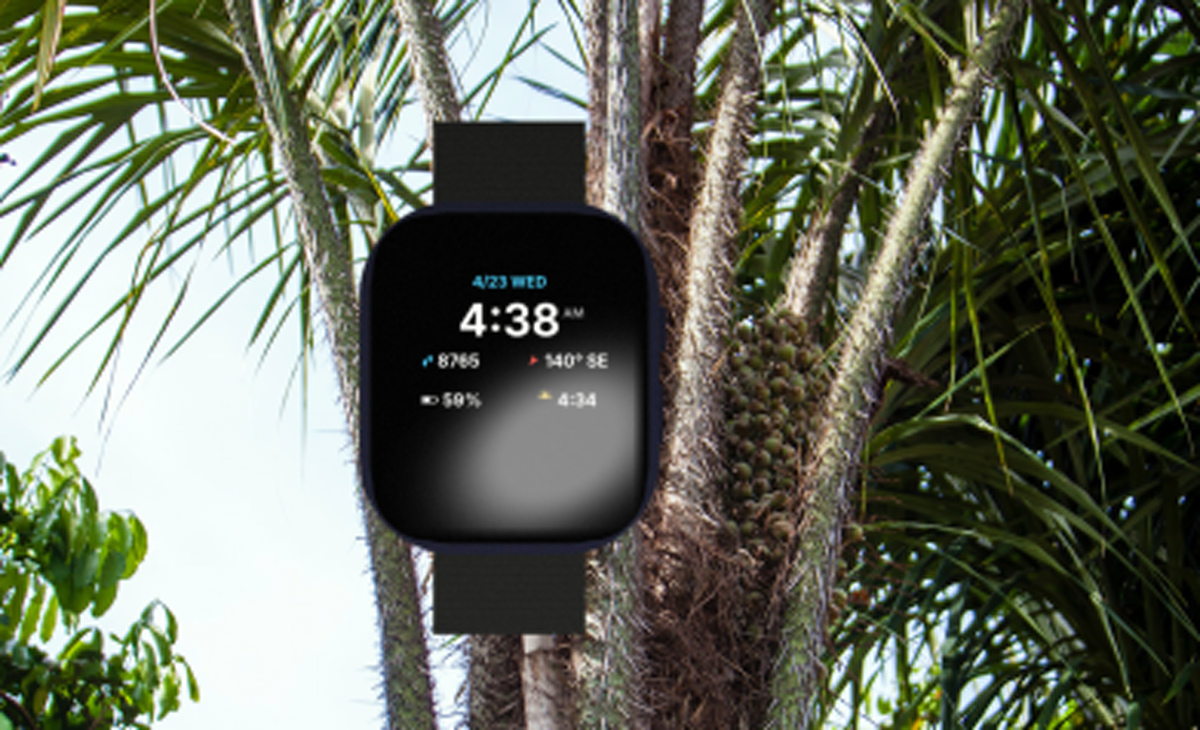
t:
4,38
